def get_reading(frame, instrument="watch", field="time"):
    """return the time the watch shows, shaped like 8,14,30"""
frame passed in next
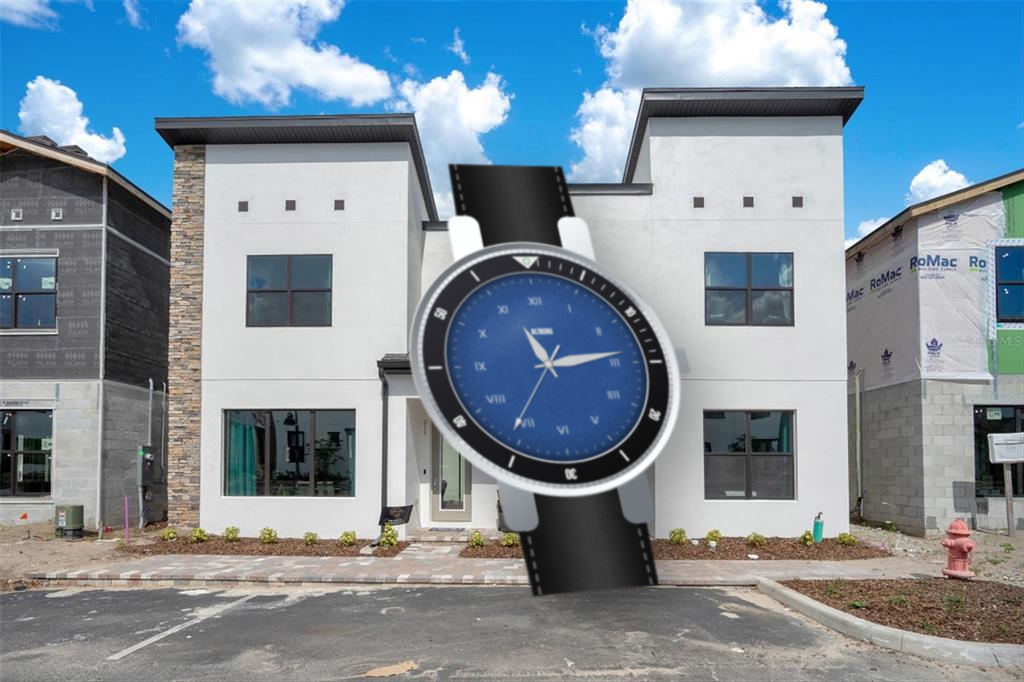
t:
11,13,36
